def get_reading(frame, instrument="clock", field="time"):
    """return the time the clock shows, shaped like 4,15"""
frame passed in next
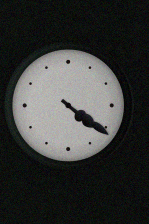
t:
4,21
